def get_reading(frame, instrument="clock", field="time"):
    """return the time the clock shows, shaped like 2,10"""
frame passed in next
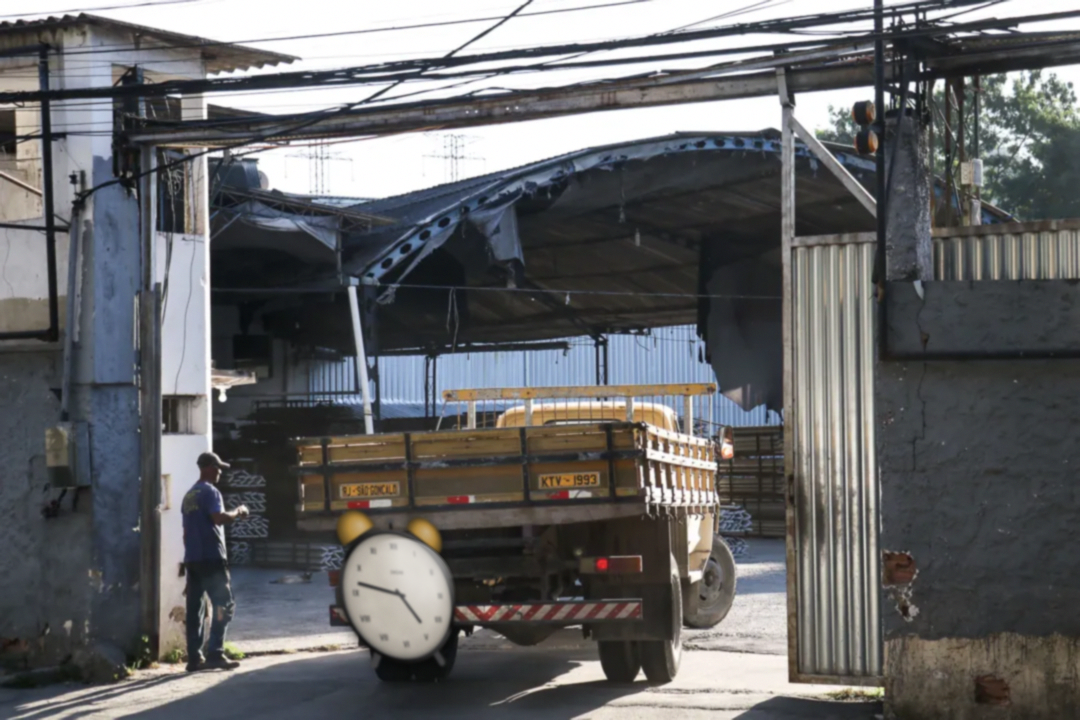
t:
4,47
